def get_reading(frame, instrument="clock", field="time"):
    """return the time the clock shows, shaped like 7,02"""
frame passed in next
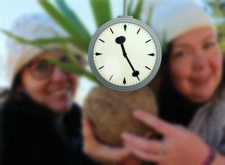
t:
11,25
